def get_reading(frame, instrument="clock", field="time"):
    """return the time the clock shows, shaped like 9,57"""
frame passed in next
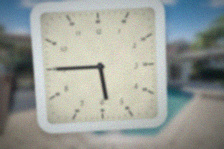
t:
5,45
